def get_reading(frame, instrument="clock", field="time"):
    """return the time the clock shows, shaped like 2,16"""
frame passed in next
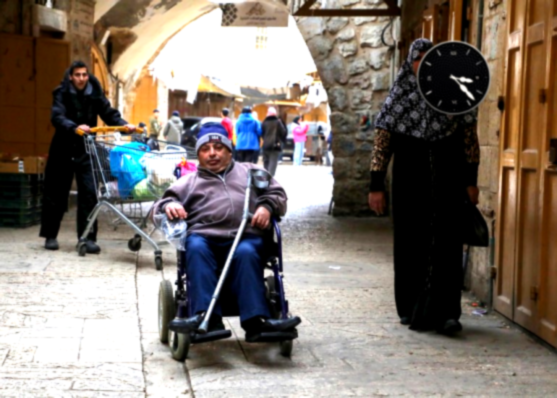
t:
3,23
